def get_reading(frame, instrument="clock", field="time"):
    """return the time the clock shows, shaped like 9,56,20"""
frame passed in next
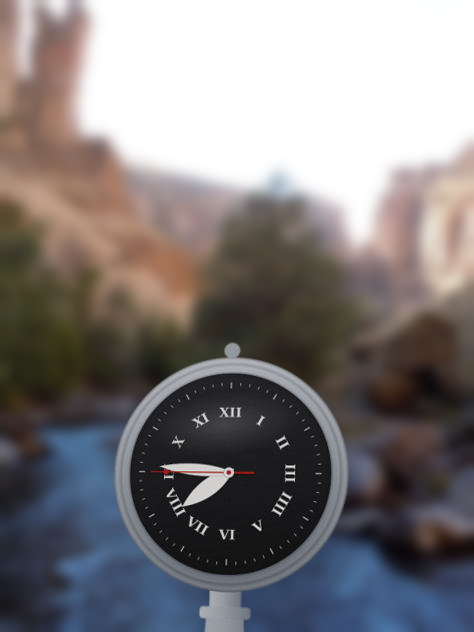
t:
7,45,45
